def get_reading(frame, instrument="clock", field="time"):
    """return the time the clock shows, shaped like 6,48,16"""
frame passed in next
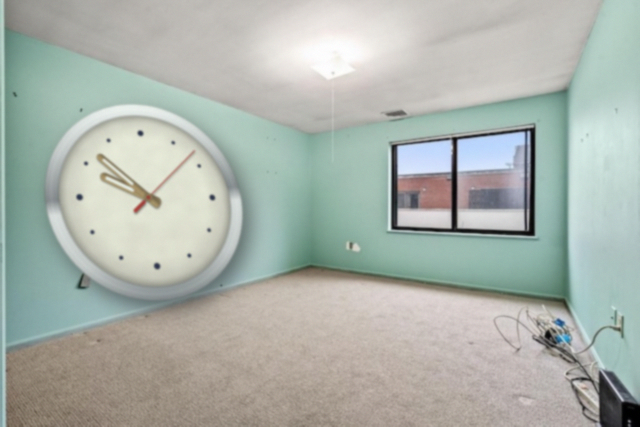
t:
9,52,08
